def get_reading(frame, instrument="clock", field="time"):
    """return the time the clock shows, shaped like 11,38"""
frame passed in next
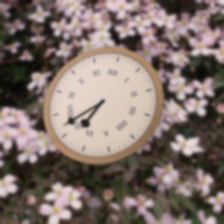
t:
6,37
